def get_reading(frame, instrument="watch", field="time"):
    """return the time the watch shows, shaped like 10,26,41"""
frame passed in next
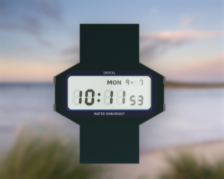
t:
10,11,53
